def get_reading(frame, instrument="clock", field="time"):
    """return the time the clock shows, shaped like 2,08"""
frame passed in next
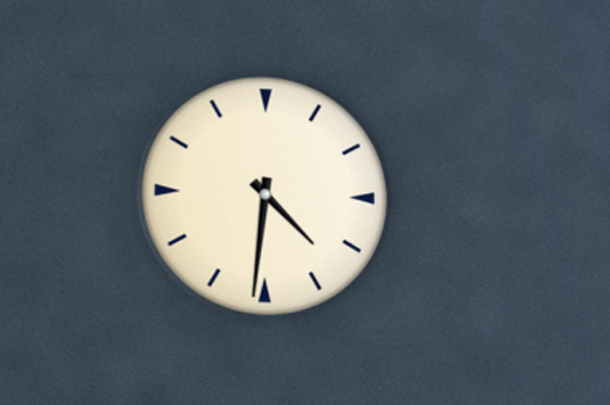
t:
4,31
